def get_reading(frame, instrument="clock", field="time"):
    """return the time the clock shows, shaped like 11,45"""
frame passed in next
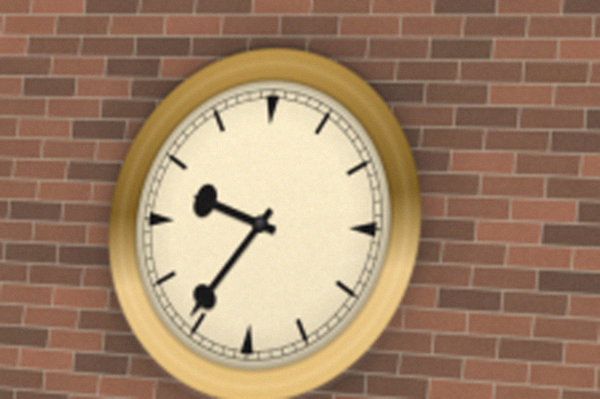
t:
9,36
